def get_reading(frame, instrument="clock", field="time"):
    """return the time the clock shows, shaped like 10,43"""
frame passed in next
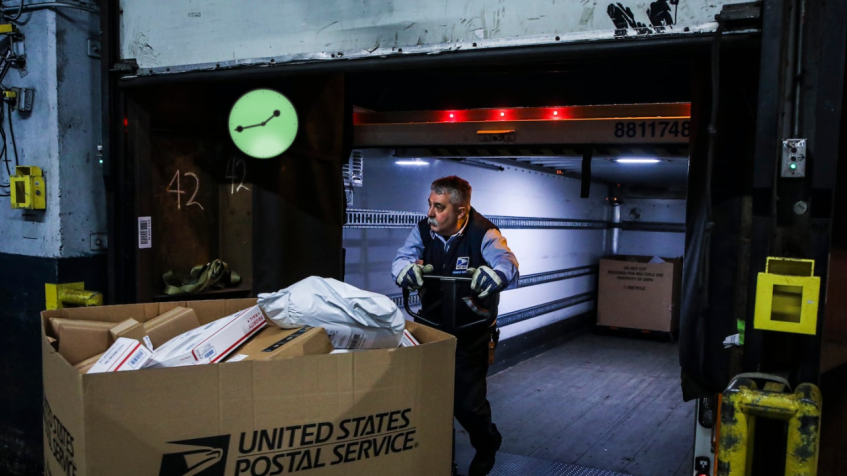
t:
1,43
